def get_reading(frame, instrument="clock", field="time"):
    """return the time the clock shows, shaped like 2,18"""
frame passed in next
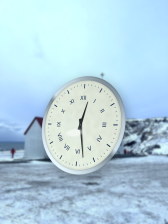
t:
12,28
